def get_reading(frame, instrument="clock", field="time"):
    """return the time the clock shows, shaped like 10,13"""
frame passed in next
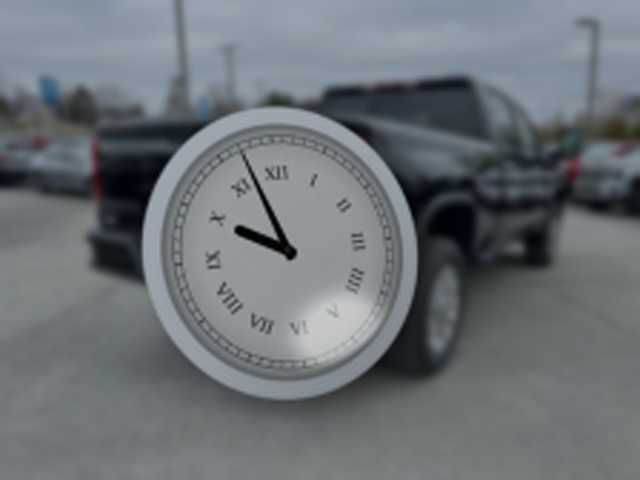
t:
9,57
